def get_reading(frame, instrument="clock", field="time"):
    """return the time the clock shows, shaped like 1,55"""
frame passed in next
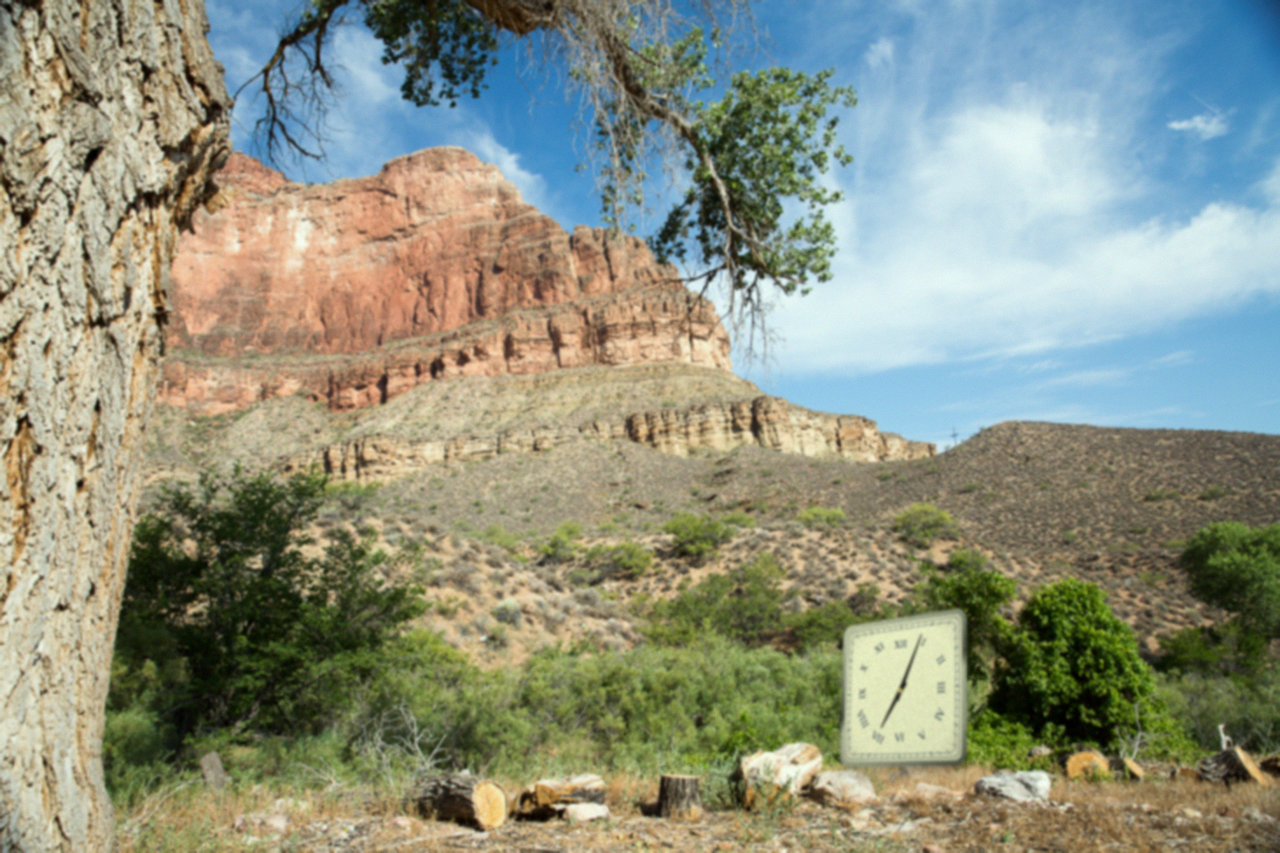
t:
7,04
